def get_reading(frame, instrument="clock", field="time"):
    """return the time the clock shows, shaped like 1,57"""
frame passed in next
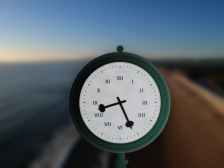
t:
8,26
